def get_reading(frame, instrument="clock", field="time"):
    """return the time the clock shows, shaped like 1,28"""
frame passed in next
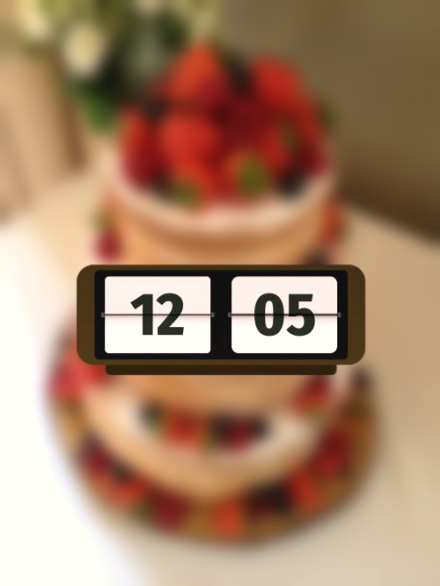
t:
12,05
